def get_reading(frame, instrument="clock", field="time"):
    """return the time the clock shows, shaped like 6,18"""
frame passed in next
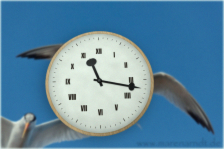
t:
11,17
